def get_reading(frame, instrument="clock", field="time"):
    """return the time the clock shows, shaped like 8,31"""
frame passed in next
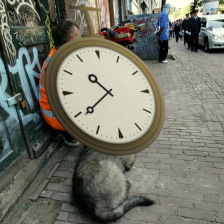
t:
10,39
